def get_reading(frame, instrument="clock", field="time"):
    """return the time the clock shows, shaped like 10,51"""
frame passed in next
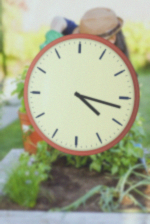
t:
4,17
